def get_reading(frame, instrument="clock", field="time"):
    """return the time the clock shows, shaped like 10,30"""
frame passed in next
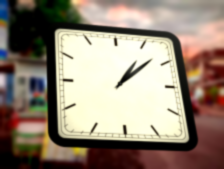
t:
1,08
